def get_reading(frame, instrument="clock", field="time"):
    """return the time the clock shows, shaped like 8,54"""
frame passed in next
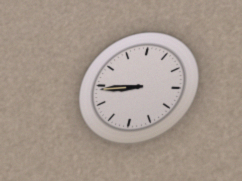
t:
8,44
